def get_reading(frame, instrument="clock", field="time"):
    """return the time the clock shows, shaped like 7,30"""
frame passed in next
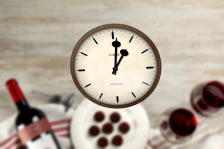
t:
1,01
